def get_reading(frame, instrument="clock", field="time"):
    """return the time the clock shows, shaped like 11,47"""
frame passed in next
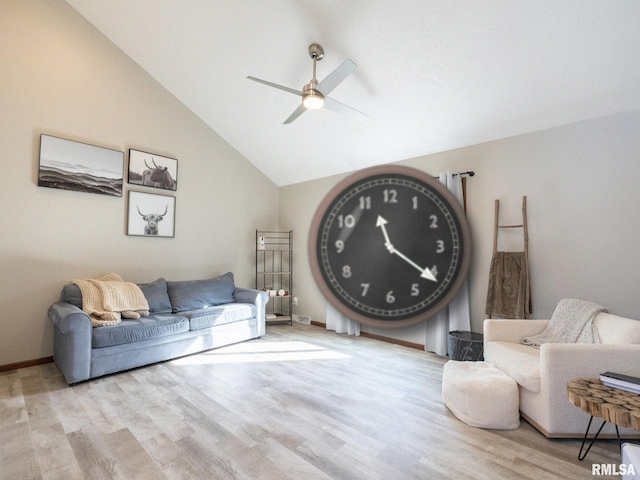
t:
11,21
